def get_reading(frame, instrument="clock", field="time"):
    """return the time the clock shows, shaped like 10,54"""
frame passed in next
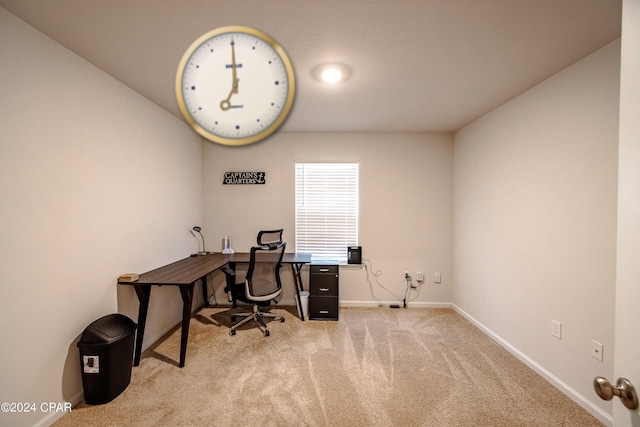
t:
7,00
